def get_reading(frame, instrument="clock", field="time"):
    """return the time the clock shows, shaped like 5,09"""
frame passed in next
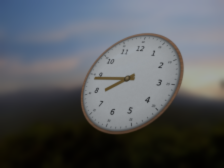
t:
7,44
